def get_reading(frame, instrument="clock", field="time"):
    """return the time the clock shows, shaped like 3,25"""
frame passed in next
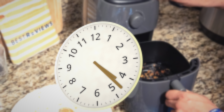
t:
4,23
